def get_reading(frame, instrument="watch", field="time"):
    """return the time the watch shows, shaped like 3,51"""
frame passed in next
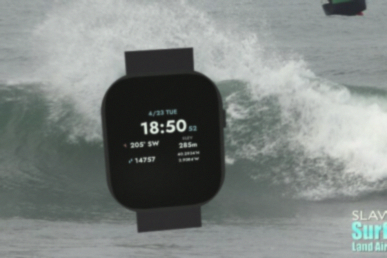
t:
18,50
